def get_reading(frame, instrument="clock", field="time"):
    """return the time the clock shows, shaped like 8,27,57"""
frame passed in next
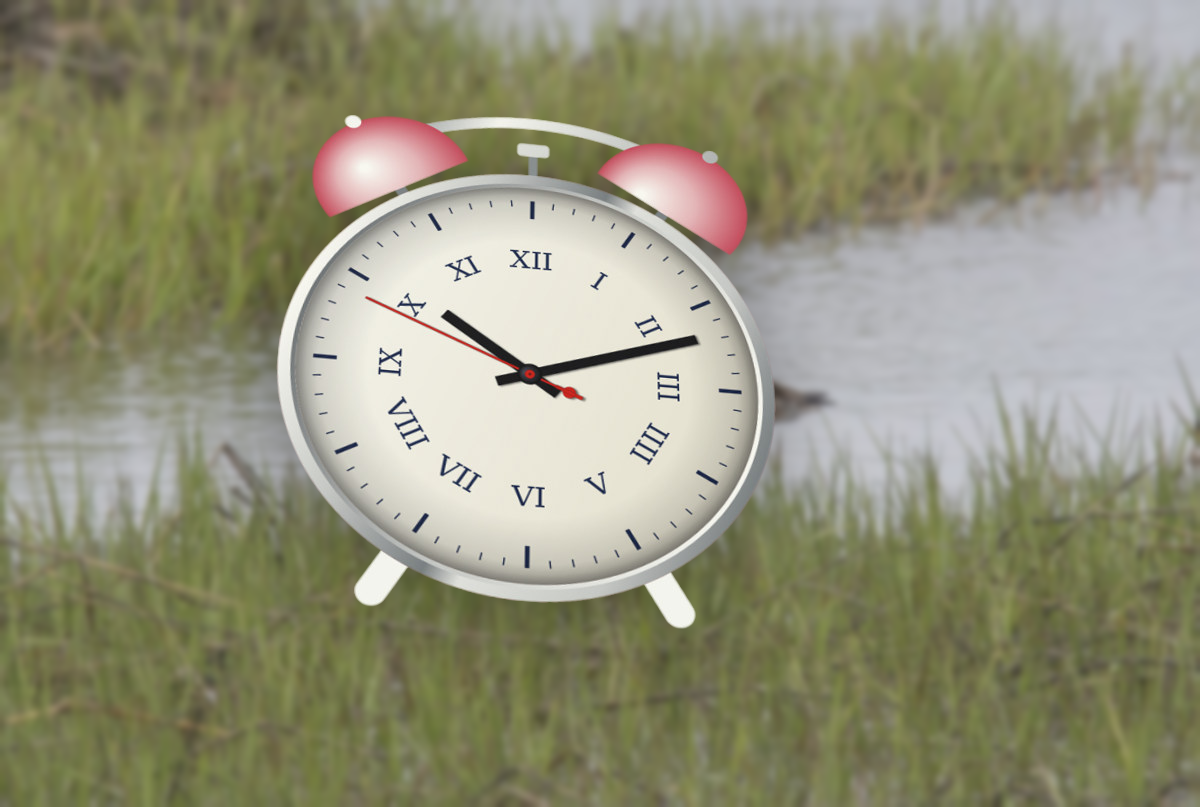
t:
10,11,49
